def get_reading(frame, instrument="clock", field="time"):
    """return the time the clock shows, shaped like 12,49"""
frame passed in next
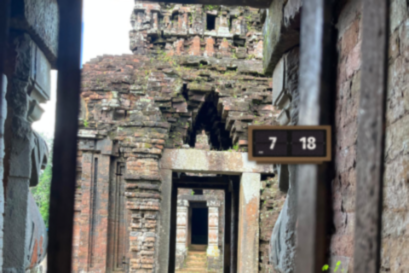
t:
7,18
